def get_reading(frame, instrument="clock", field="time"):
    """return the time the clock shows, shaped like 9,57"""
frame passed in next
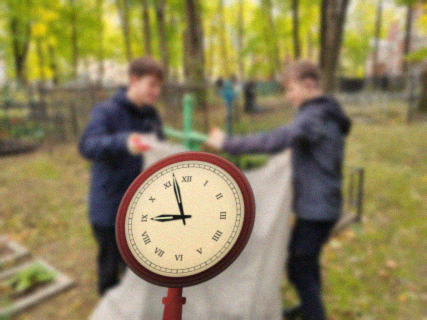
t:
8,57
